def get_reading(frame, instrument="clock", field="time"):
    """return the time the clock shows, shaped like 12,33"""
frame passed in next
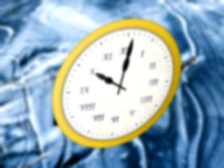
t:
10,01
